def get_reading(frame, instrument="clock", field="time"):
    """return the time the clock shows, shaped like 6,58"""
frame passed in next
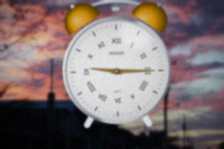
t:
9,15
